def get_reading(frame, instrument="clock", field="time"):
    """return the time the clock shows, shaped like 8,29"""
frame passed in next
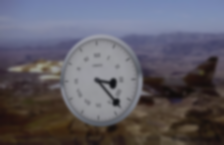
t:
3,23
